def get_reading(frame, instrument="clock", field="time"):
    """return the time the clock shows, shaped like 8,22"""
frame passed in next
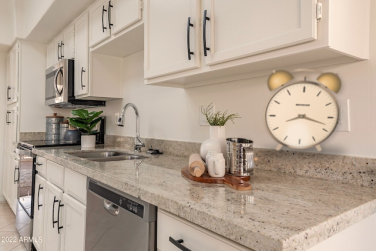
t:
8,18
